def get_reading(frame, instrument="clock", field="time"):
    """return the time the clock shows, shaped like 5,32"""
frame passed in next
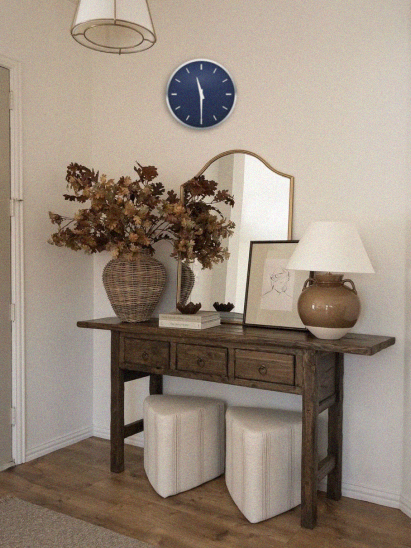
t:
11,30
